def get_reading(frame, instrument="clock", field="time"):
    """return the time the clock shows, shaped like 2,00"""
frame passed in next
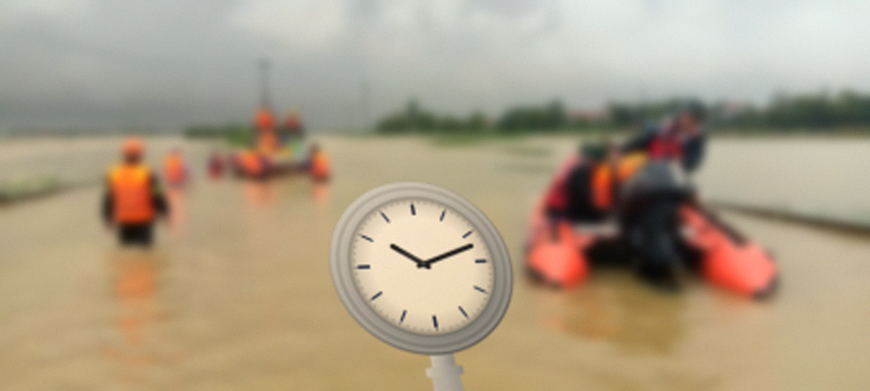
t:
10,12
